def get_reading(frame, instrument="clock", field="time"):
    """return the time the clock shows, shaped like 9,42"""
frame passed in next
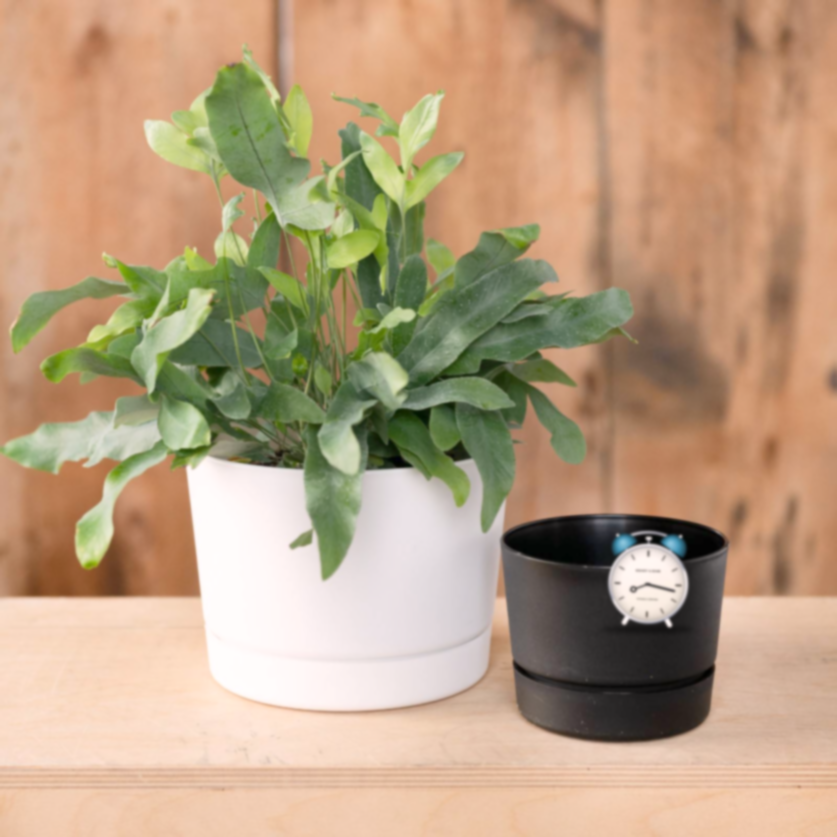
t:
8,17
